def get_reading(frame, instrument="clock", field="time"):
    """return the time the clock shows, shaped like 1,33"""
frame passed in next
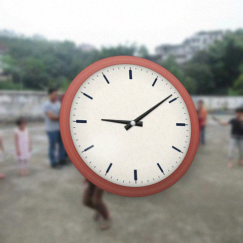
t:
9,09
